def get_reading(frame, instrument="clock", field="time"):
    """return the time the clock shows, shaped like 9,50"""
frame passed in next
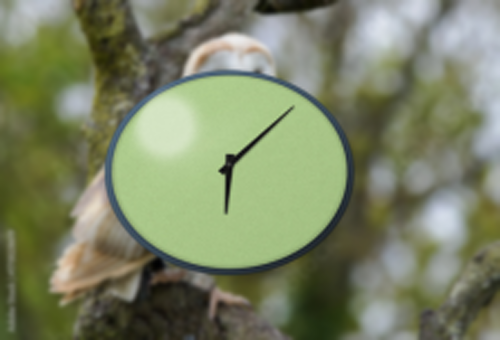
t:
6,07
